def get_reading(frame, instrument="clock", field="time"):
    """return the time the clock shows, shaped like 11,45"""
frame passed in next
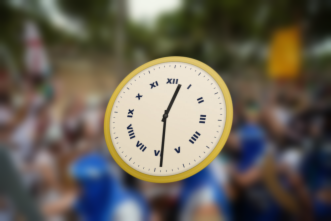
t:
12,29
